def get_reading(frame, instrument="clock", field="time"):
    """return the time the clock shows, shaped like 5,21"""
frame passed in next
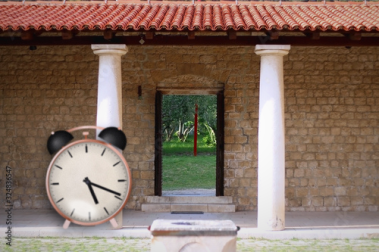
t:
5,19
